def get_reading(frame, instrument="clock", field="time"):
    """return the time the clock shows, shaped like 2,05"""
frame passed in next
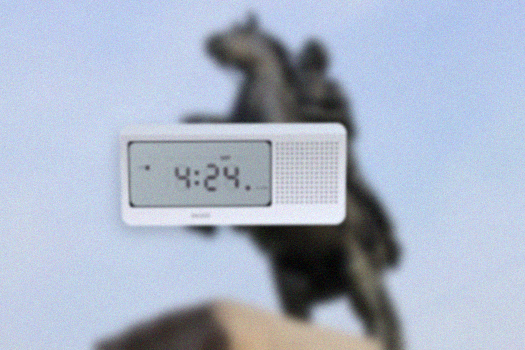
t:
4,24
